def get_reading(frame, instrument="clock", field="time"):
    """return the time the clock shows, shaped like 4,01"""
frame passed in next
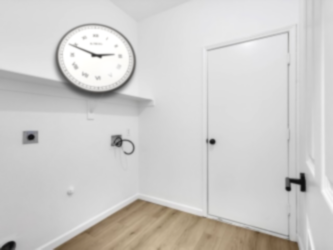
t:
2,49
